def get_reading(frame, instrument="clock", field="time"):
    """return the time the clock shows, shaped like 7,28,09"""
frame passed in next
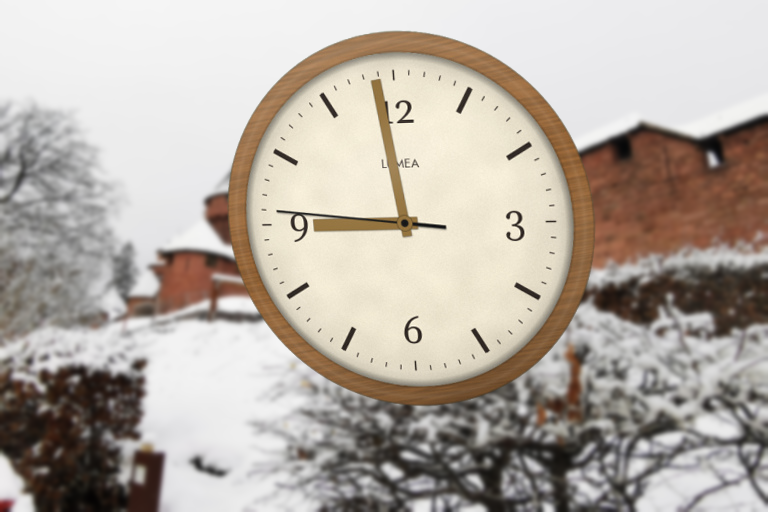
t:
8,58,46
